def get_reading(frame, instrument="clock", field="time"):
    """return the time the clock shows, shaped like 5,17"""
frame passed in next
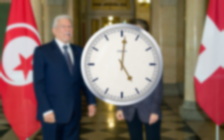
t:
5,01
